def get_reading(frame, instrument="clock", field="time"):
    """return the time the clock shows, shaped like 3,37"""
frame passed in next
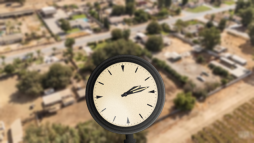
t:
2,13
